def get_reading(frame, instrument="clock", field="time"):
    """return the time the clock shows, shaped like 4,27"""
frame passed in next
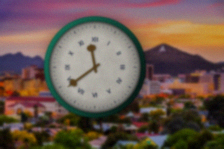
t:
11,39
